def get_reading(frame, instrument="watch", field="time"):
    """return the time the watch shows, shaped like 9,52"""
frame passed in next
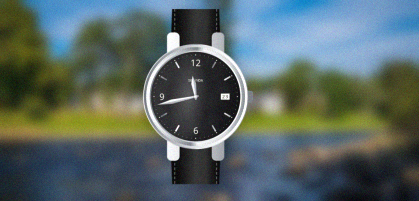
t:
11,43
